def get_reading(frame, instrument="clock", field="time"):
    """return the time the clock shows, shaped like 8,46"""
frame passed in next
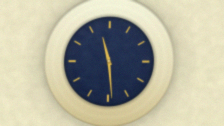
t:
11,29
